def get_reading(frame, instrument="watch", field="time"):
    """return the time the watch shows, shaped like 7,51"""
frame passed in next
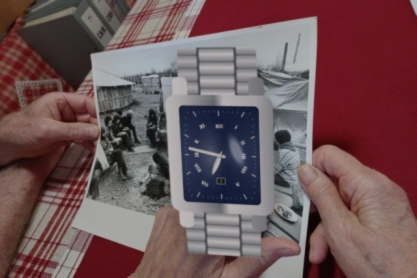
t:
6,47
